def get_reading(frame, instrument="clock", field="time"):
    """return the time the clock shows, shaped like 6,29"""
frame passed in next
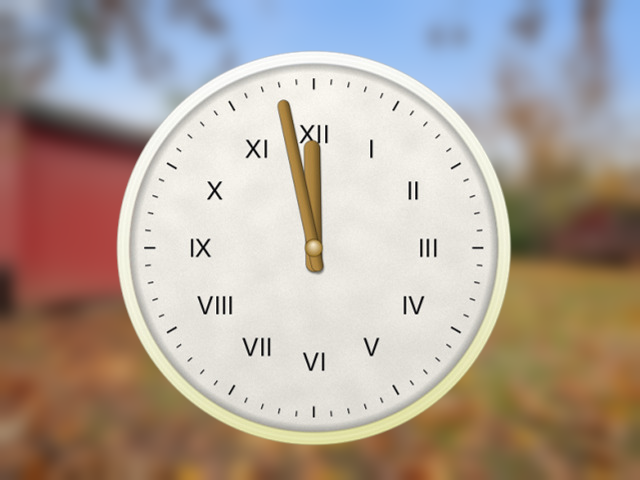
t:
11,58
